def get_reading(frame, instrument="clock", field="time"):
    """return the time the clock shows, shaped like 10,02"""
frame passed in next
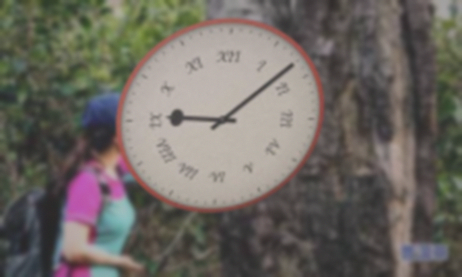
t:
9,08
